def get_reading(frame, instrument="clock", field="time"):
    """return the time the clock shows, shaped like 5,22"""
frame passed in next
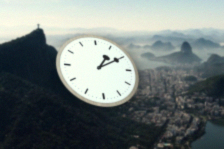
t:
1,10
